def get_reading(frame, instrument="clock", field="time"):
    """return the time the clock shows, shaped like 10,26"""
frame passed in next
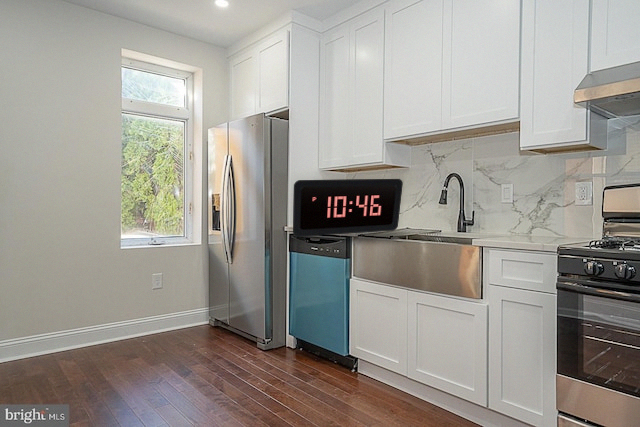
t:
10,46
